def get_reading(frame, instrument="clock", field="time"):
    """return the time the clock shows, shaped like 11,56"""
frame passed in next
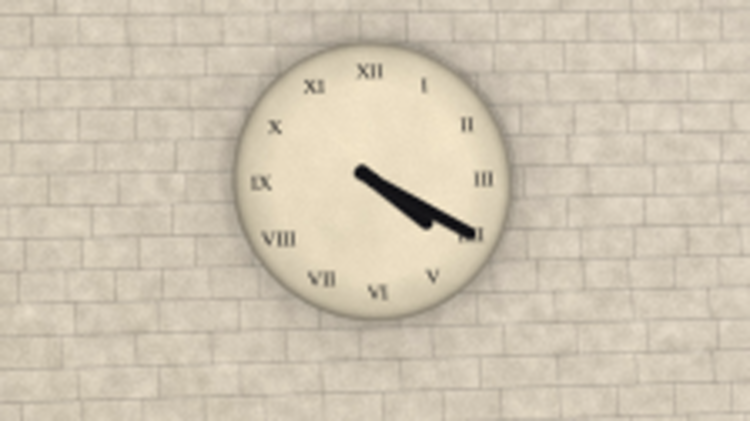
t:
4,20
